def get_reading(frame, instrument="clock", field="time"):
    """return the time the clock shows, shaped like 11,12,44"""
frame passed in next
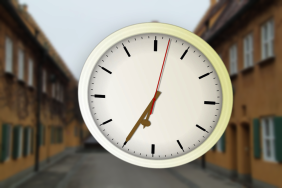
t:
6,35,02
